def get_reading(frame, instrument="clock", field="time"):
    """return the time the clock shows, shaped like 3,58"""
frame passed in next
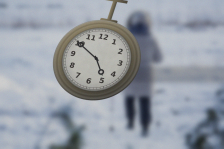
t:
4,50
